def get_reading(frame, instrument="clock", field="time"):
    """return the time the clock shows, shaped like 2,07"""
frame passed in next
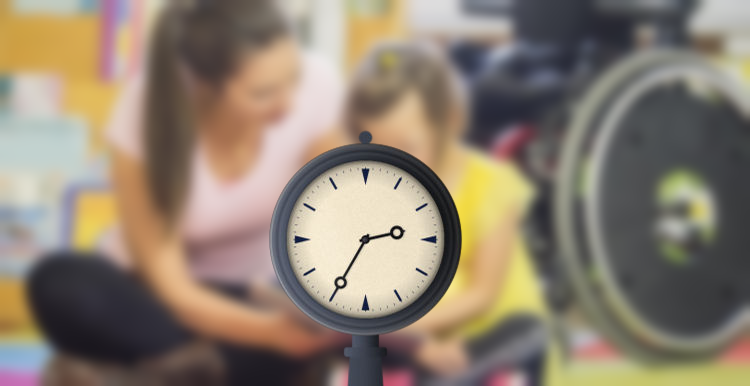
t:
2,35
